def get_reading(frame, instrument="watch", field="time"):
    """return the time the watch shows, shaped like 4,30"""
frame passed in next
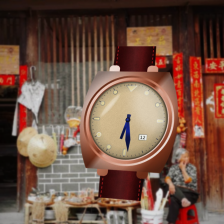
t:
6,29
